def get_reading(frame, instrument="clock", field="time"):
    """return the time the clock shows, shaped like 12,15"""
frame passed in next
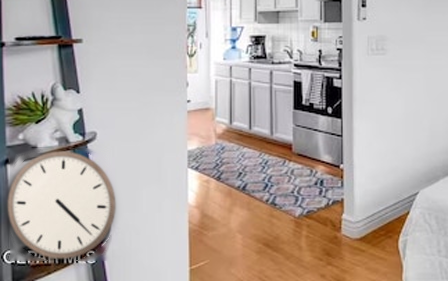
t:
4,22
